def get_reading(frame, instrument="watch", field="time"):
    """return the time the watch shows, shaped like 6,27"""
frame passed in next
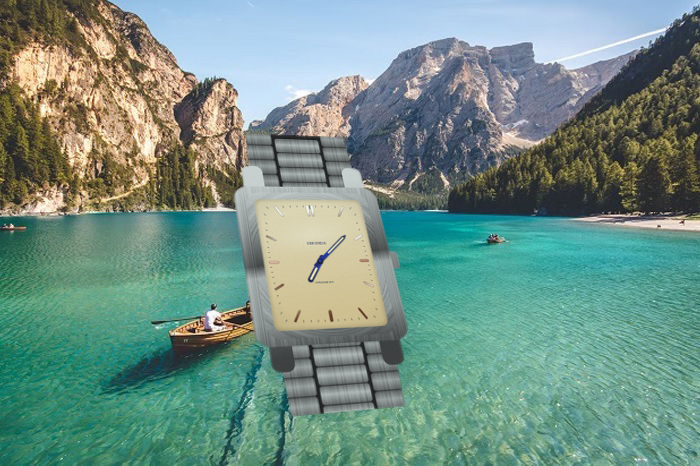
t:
7,08
